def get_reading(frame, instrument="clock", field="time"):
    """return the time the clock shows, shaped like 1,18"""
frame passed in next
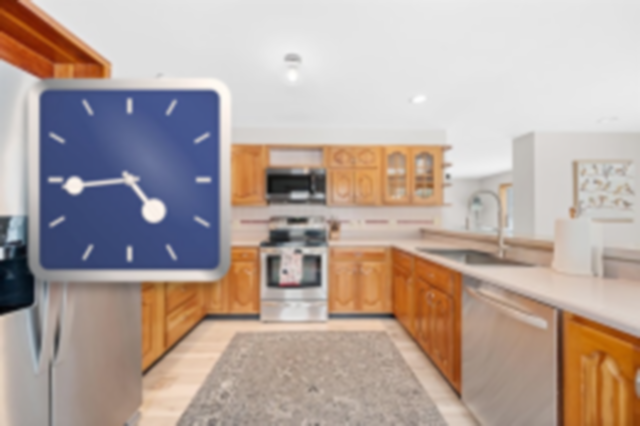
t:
4,44
